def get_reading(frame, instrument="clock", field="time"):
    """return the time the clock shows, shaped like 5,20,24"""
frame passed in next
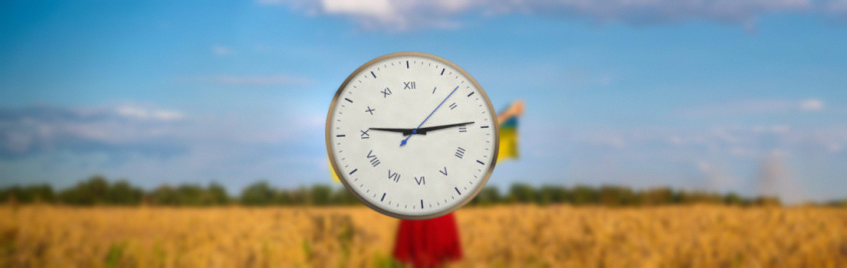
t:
9,14,08
